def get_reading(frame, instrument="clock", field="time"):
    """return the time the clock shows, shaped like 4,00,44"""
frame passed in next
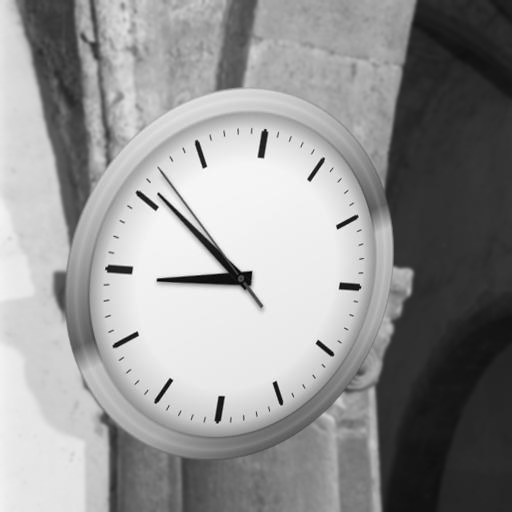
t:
8,50,52
